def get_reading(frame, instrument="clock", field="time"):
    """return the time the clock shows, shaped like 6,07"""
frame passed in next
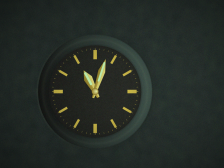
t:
11,03
